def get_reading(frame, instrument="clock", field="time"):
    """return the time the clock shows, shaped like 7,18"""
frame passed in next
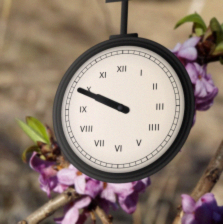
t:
9,49
